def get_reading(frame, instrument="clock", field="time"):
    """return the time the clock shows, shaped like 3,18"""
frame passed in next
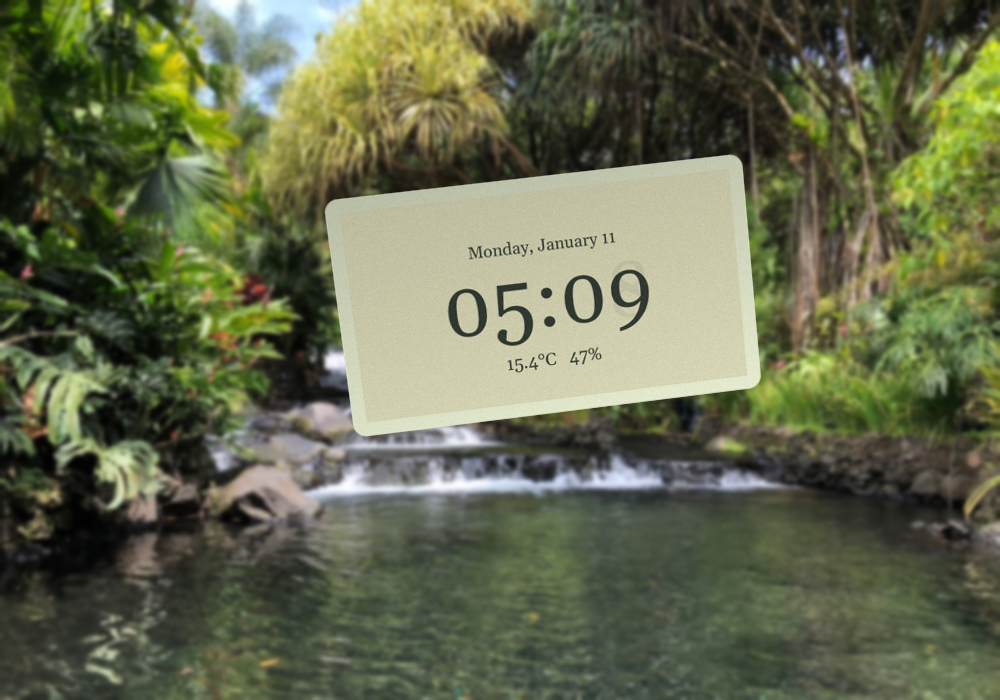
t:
5,09
